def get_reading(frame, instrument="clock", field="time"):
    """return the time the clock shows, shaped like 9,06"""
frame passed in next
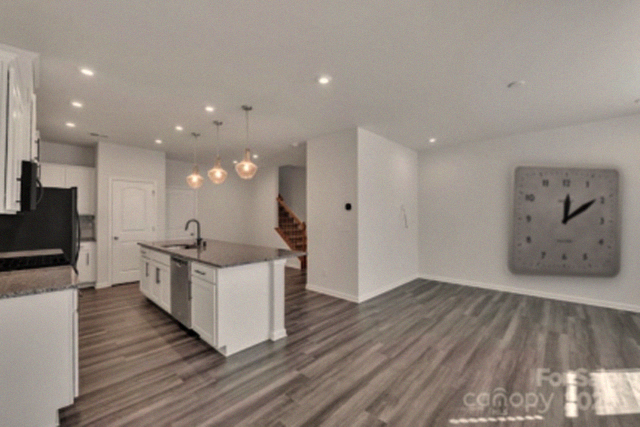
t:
12,09
